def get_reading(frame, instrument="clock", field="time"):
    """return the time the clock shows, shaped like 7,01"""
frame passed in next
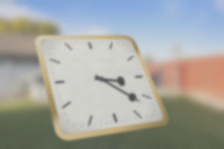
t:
3,22
